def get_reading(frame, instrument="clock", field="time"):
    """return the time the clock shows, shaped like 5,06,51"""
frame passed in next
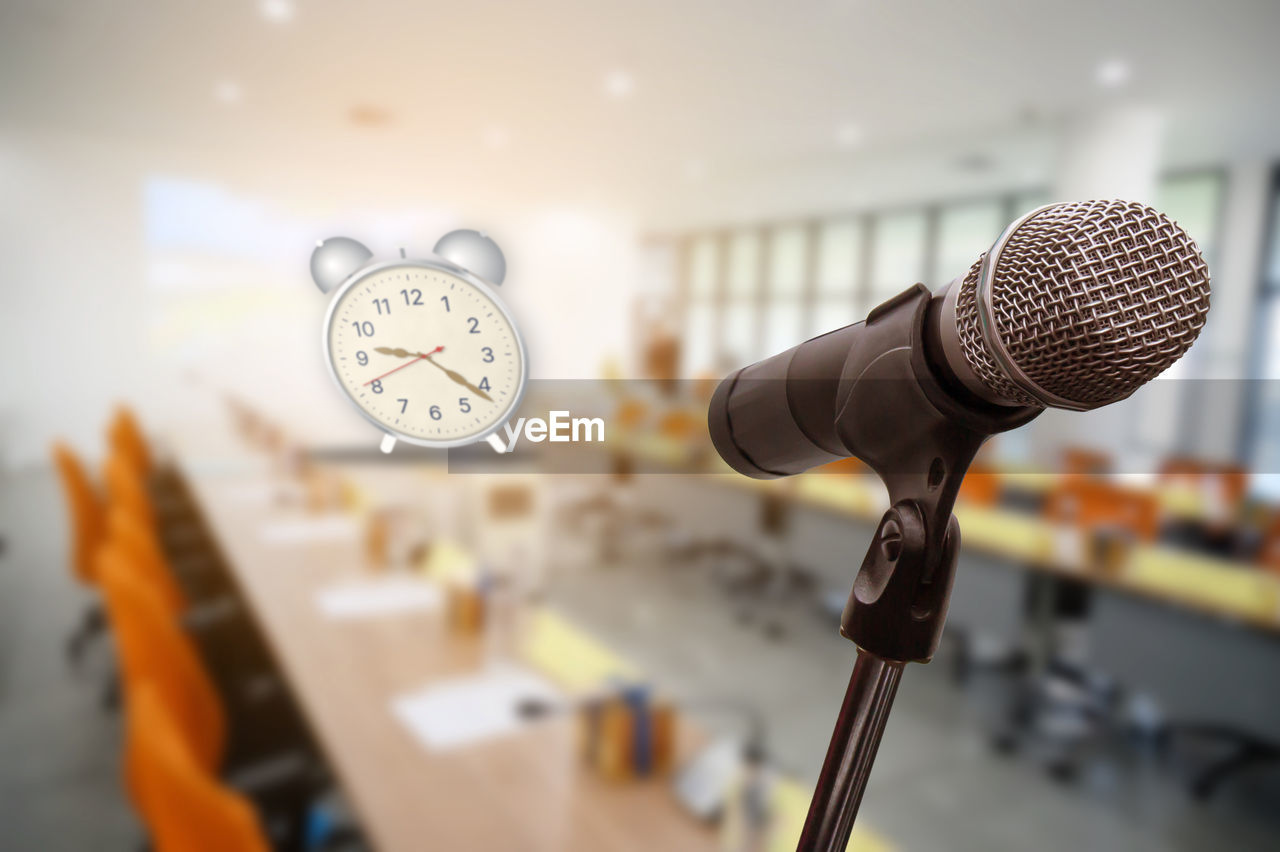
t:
9,21,41
